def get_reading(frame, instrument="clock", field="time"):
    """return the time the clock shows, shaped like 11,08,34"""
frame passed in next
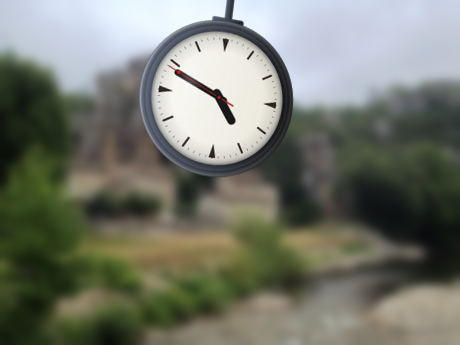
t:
4,48,49
